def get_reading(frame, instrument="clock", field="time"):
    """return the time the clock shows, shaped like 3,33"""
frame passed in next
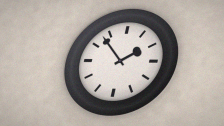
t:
1,53
